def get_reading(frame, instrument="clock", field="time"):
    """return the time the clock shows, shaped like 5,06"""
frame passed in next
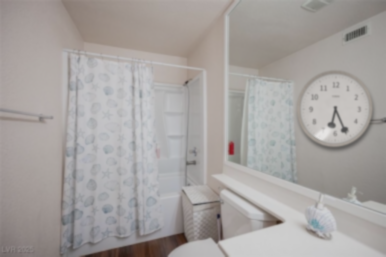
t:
6,26
